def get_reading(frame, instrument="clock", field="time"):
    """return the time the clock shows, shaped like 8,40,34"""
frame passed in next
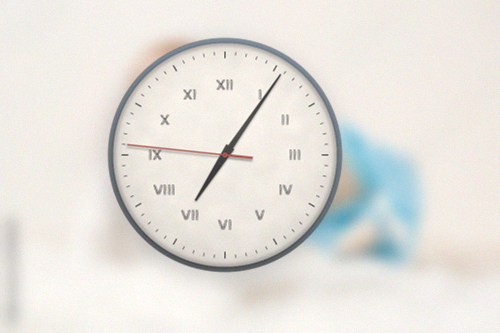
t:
7,05,46
